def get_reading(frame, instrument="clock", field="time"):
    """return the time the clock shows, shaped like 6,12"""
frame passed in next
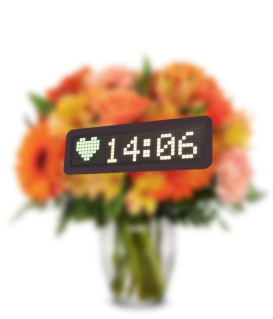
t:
14,06
